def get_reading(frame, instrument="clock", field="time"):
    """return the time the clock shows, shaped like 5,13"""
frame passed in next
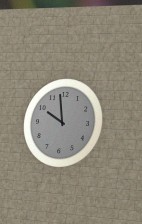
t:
9,58
